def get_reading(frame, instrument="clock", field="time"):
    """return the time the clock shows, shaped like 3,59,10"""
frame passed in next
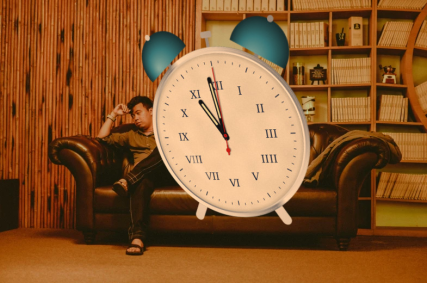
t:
10,59,00
